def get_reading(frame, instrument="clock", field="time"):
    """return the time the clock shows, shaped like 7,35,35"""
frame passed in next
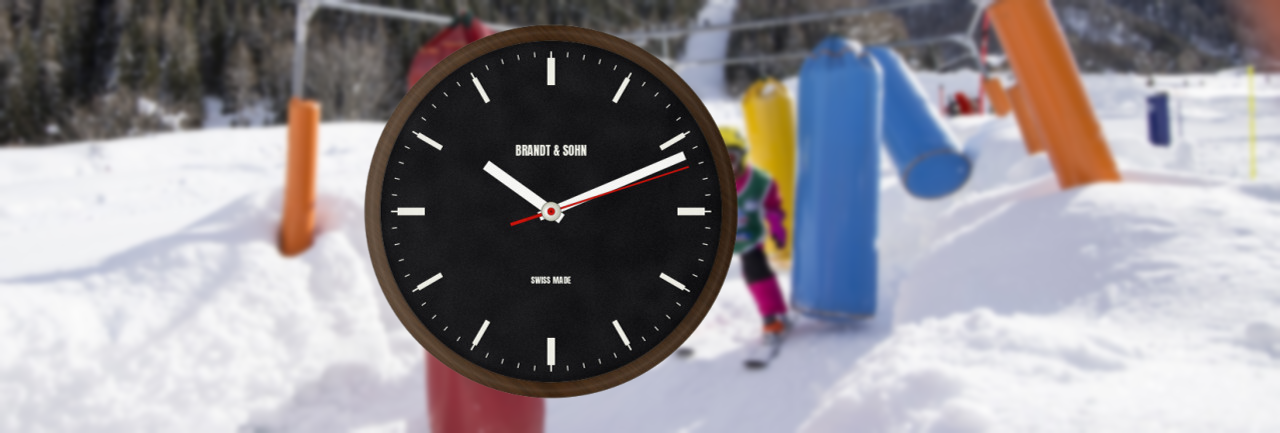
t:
10,11,12
